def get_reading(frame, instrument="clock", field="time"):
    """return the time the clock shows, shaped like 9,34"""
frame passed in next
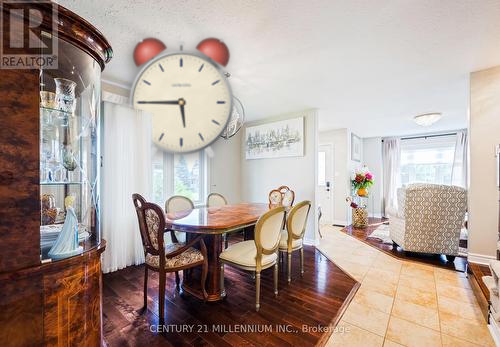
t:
5,45
